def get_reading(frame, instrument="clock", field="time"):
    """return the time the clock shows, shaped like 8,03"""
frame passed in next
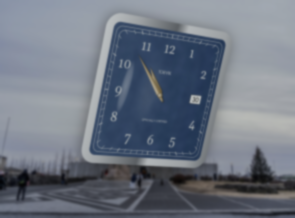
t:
10,53
